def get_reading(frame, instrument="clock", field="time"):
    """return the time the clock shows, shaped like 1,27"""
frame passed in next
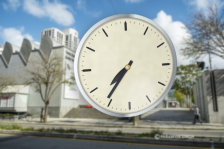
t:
7,36
